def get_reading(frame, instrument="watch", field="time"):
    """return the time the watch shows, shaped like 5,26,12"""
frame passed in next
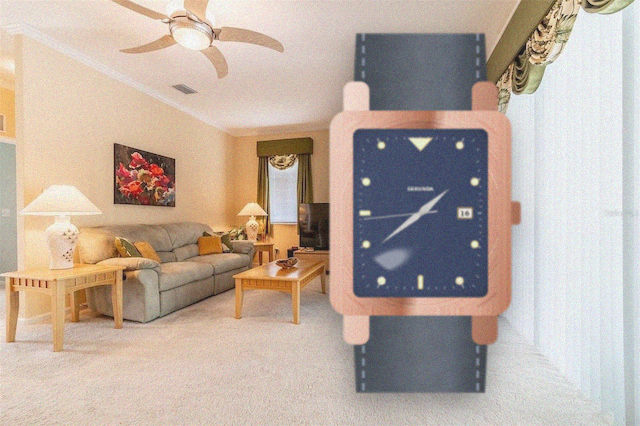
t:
1,38,44
